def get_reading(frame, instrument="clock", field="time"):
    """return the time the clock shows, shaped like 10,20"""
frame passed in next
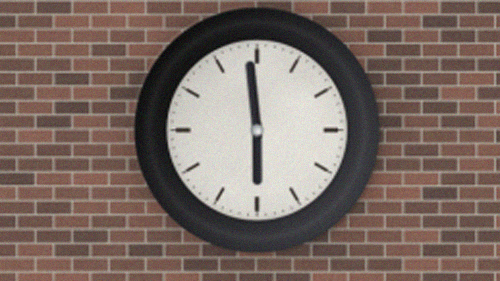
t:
5,59
